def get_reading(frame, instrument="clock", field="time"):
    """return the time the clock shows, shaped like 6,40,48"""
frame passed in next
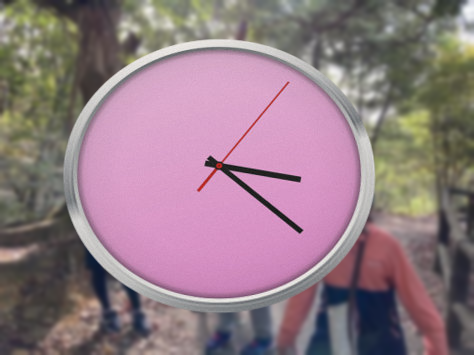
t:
3,22,06
